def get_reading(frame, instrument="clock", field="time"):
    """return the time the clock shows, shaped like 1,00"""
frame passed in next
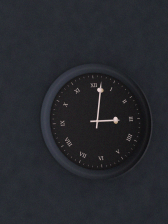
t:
3,02
